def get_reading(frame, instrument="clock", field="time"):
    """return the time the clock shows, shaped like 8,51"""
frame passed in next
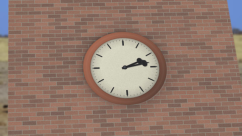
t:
2,13
